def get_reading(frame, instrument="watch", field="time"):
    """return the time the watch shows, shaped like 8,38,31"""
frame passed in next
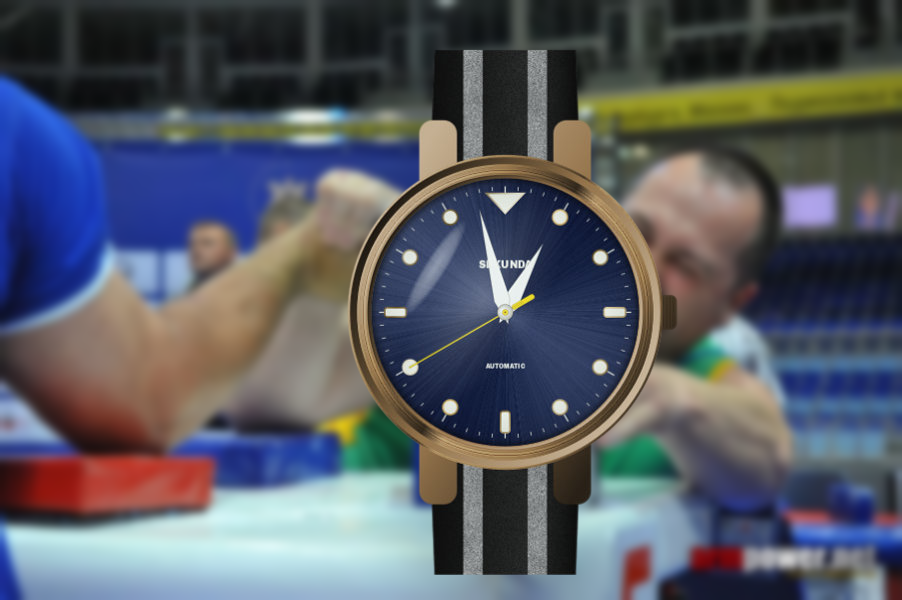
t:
12,57,40
